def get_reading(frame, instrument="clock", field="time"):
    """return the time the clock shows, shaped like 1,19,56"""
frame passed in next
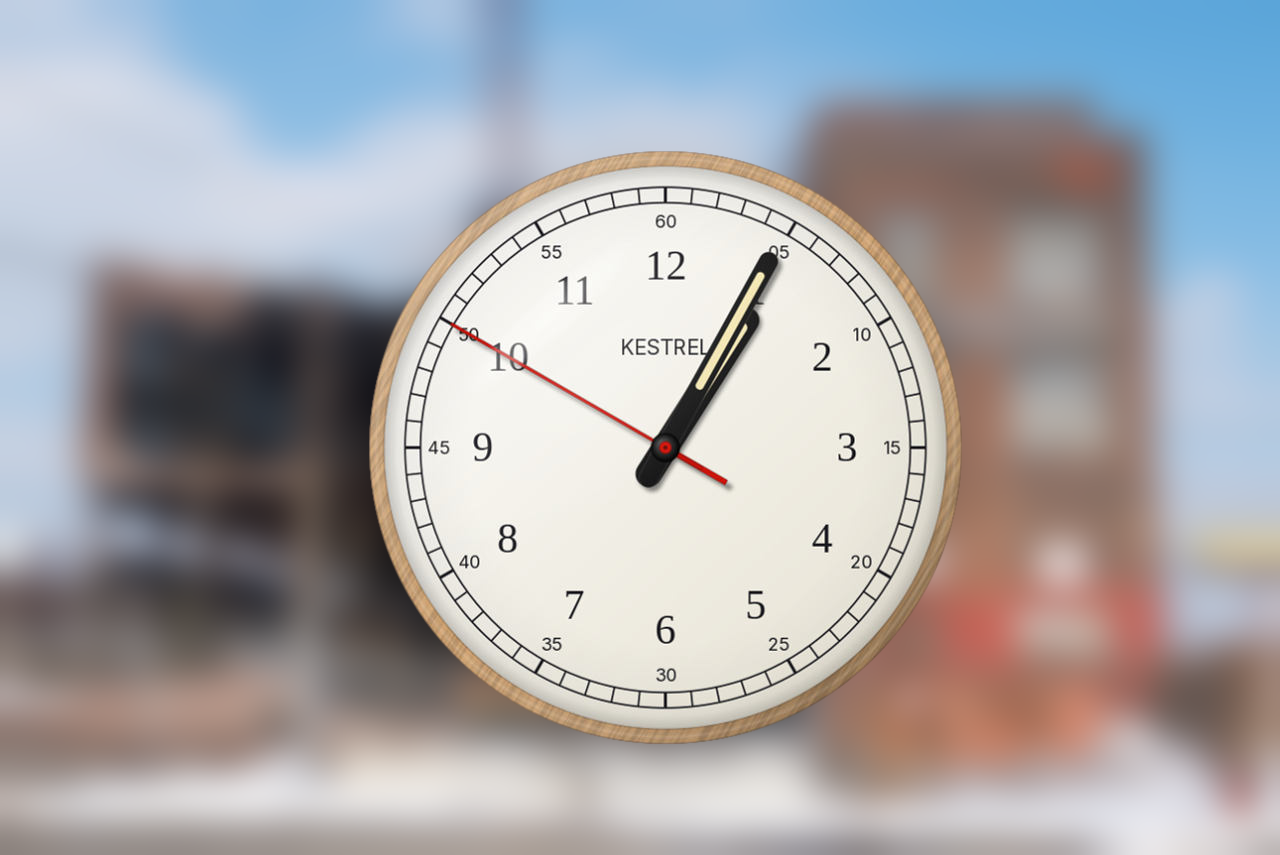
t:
1,04,50
